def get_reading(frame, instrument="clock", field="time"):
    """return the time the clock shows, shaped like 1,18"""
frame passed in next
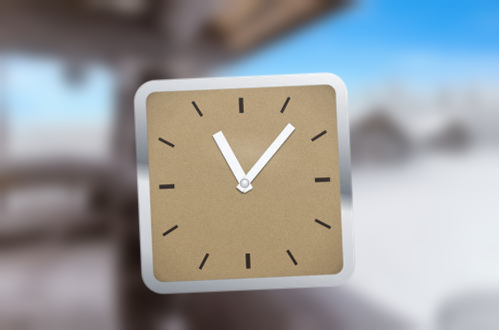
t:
11,07
